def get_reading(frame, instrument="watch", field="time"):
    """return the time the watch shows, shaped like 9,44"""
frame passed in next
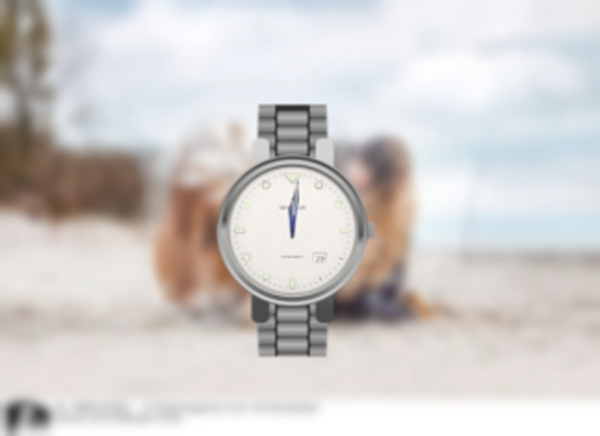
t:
12,01
